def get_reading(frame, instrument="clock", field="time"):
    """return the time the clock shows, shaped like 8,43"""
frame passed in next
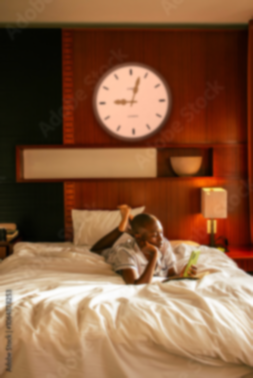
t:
9,03
